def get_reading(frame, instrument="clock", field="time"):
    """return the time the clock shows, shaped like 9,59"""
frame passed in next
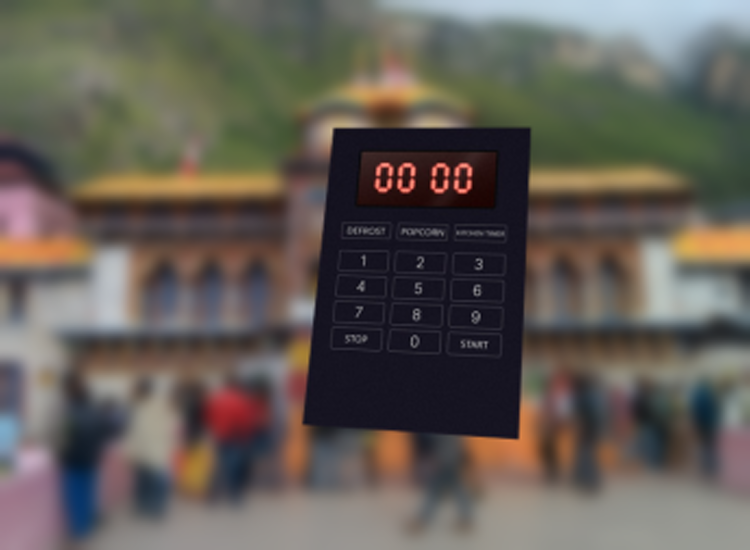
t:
0,00
